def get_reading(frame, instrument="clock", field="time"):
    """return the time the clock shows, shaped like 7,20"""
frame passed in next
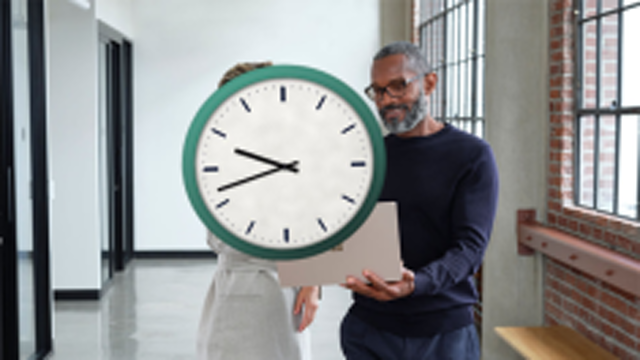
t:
9,42
